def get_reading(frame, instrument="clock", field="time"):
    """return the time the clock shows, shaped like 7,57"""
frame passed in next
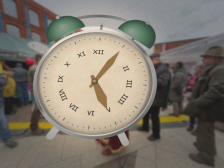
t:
5,05
